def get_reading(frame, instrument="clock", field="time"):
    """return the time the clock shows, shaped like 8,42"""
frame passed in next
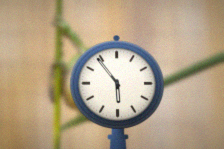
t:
5,54
